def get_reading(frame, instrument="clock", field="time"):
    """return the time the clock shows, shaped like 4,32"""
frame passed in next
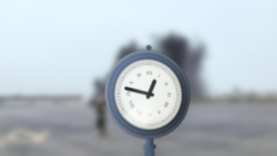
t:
12,47
